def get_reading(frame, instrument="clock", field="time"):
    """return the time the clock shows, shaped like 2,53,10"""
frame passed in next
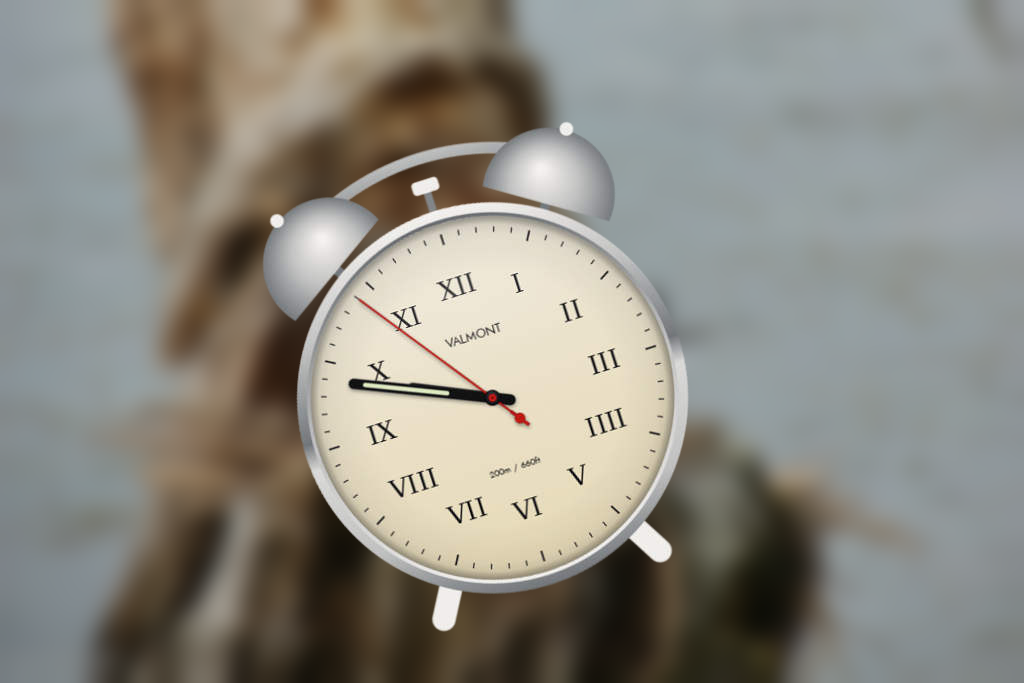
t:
9,48,54
